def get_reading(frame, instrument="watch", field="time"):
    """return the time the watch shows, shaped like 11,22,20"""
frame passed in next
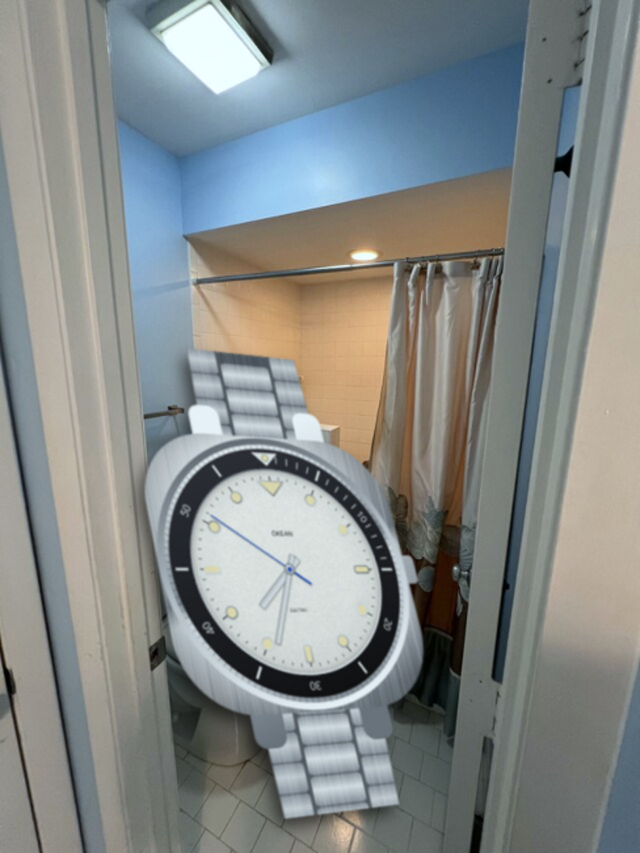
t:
7,33,51
